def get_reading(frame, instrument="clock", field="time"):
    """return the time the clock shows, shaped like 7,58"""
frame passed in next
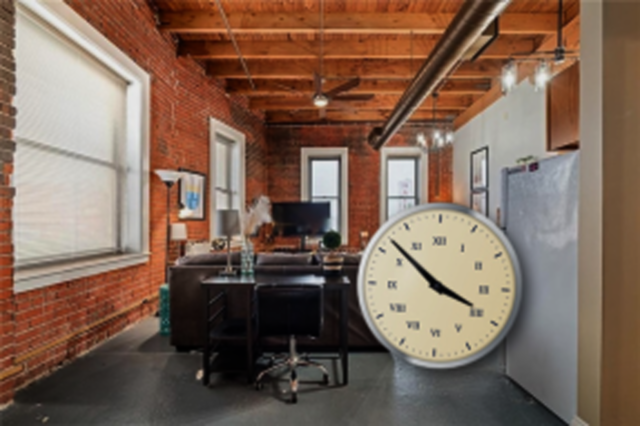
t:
3,52
